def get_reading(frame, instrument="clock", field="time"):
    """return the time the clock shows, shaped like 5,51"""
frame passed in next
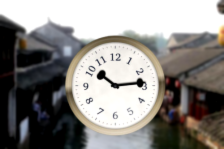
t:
10,14
